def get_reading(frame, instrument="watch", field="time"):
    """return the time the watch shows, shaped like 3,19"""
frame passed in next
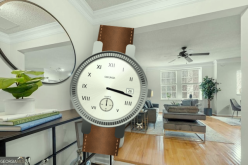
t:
3,17
